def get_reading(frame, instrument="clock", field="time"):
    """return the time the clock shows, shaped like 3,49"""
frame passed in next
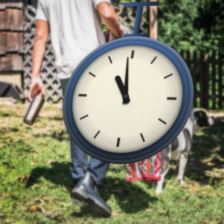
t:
10,59
